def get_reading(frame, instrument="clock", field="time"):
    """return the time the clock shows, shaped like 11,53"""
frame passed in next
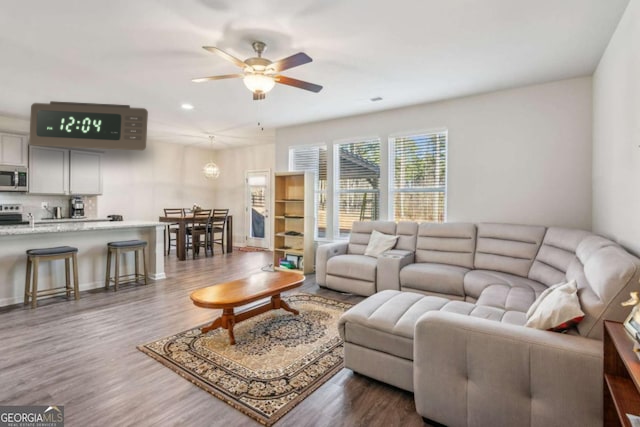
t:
12,04
